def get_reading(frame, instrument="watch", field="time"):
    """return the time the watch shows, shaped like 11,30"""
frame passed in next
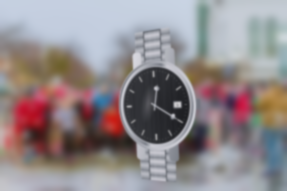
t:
12,20
